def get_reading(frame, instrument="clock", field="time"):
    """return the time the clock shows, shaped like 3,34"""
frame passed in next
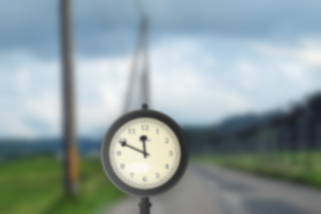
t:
11,49
